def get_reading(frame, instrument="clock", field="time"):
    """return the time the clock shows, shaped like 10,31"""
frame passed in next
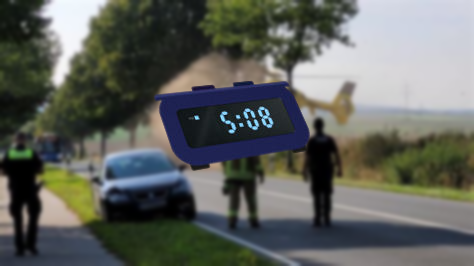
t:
5,08
